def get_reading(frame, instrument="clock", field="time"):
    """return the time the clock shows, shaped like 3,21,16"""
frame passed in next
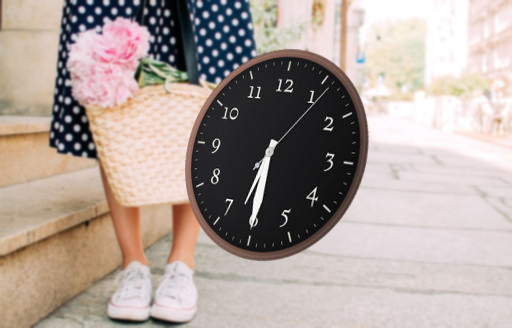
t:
6,30,06
